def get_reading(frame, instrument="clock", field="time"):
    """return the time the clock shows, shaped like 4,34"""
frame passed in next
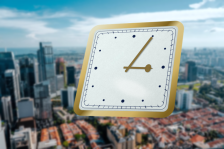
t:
3,05
